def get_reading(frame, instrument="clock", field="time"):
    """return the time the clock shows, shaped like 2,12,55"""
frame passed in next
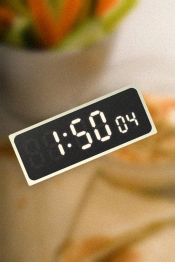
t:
1,50,04
